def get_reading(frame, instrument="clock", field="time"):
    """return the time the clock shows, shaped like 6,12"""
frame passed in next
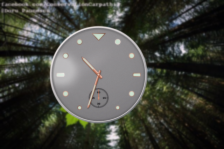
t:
10,33
